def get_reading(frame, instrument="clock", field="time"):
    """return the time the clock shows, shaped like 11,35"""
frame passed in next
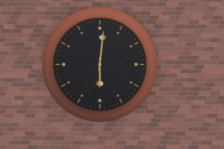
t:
6,01
